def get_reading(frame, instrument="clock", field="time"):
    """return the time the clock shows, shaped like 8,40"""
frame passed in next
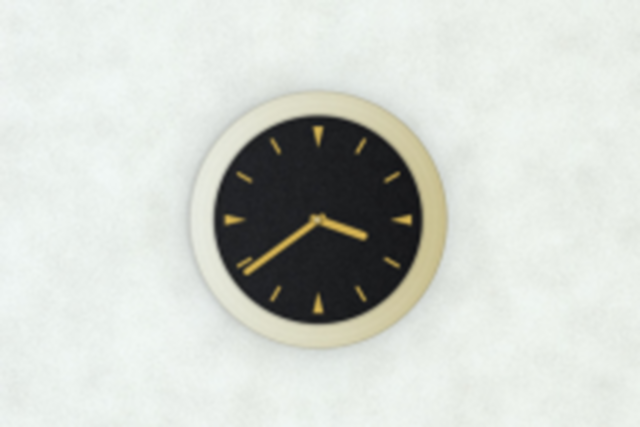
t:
3,39
